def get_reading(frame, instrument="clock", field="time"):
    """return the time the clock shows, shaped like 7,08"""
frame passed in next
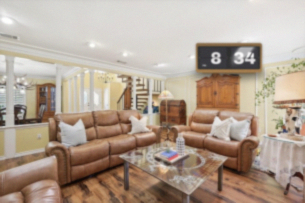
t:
8,34
